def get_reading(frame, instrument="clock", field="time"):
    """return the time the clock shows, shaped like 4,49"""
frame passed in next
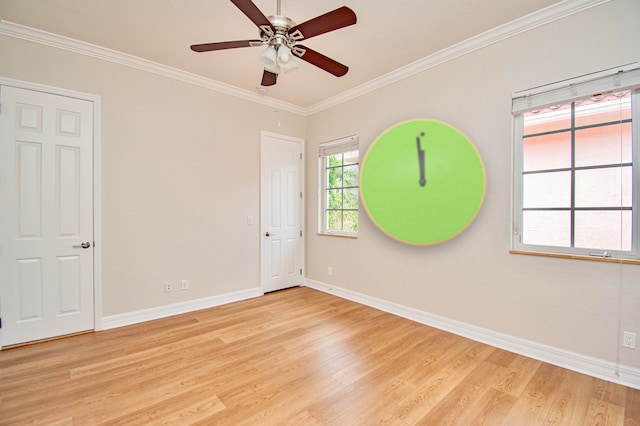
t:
11,59
